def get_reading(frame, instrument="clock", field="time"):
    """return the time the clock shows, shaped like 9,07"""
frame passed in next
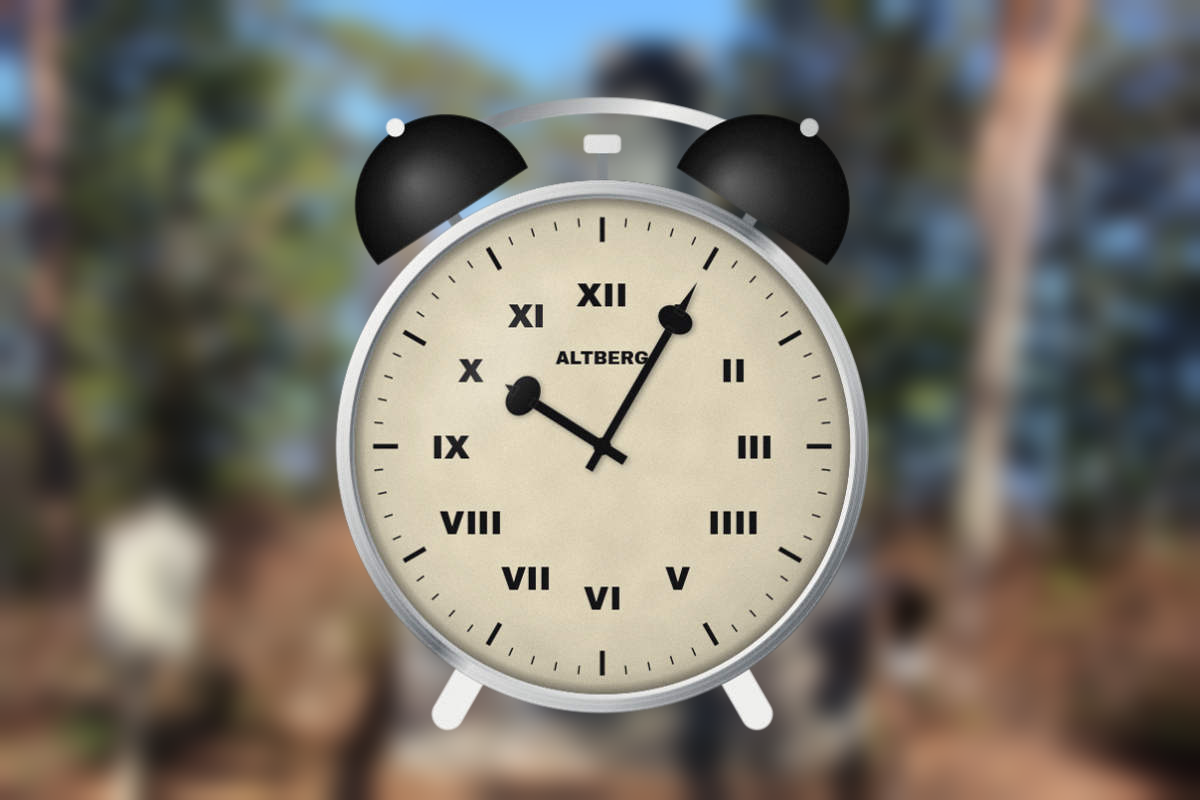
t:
10,05
